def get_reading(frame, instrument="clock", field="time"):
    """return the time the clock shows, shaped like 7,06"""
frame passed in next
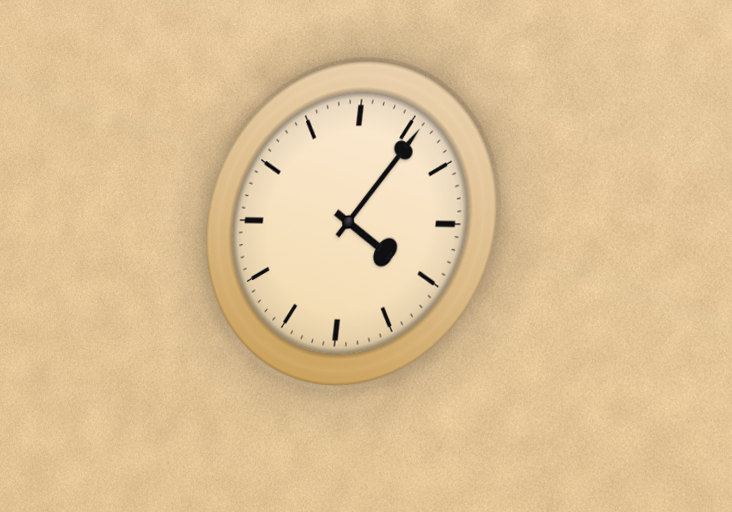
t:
4,06
